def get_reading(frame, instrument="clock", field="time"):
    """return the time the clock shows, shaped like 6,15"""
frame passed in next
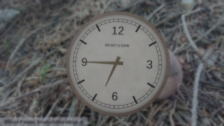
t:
6,45
